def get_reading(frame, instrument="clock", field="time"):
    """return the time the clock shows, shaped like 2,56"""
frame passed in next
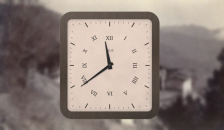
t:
11,39
